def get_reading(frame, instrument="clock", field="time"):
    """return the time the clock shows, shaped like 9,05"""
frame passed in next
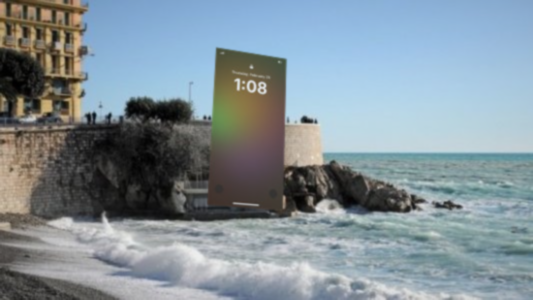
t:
1,08
